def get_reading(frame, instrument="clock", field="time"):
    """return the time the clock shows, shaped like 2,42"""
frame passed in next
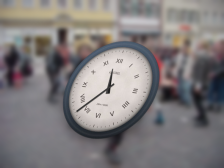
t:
11,37
